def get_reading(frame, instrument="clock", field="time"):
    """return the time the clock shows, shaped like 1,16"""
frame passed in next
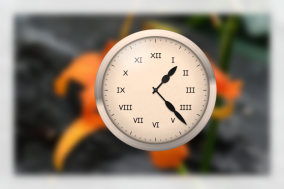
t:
1,23
